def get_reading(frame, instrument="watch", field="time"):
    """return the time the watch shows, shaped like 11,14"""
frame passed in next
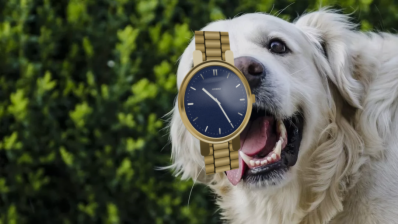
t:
10,25
